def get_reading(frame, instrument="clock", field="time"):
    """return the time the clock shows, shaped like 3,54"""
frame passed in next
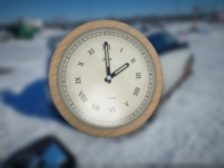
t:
2,00
